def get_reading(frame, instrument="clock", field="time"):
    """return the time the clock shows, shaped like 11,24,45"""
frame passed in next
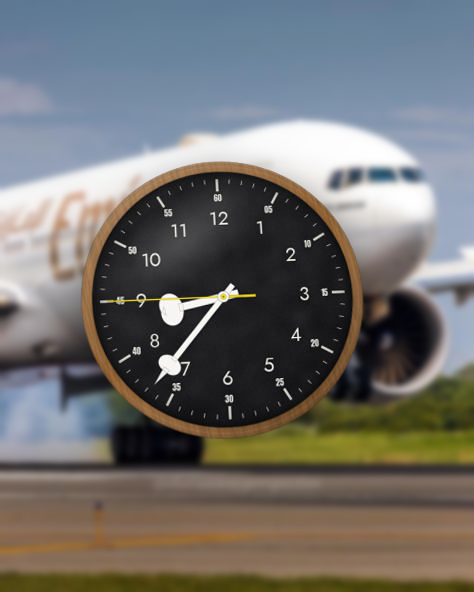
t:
8,36,45
